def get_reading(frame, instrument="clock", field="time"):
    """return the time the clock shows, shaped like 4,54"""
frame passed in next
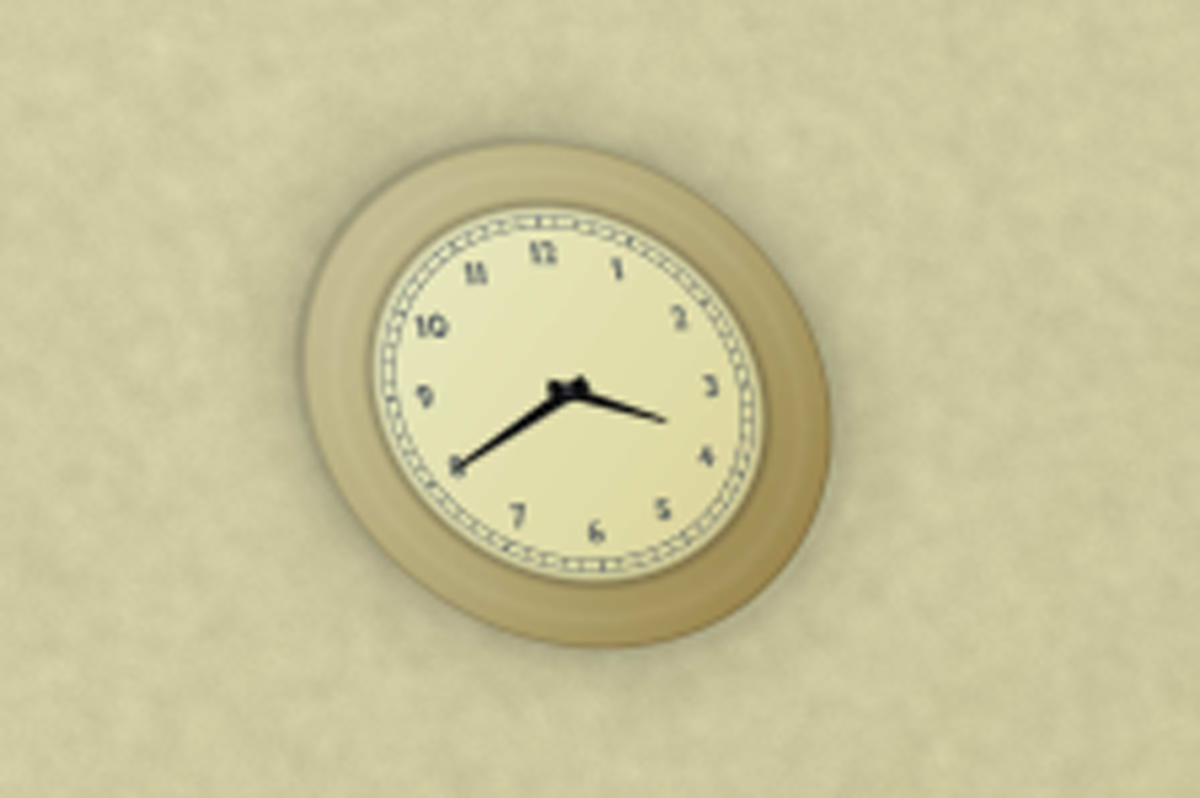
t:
3,40
